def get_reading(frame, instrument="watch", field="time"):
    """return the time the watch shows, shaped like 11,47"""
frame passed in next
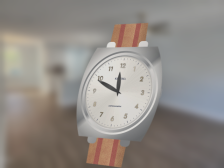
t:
11,49
